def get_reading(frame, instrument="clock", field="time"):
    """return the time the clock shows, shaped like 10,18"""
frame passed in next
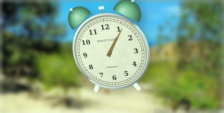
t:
1,06
